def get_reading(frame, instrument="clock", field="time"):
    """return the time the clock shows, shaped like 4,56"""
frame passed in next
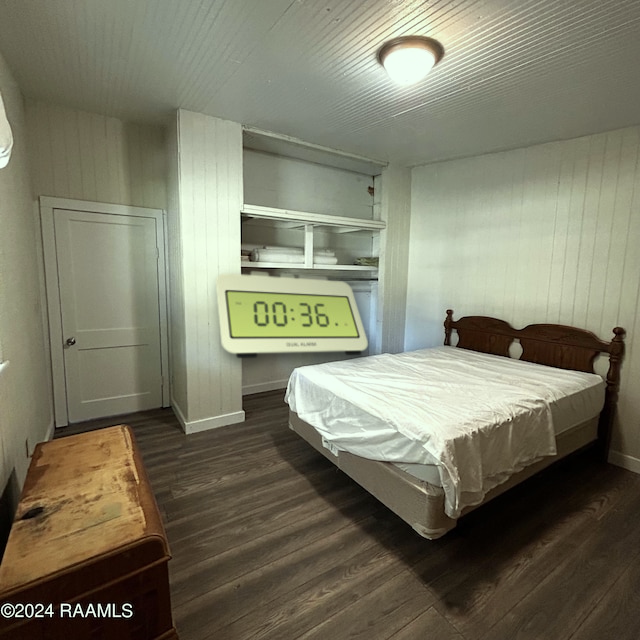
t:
0,36
